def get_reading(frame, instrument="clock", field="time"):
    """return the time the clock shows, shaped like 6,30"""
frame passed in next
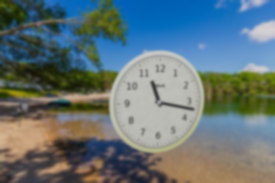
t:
11,17
